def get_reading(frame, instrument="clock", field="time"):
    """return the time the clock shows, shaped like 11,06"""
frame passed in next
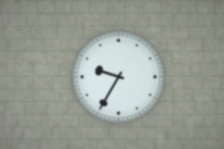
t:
9,35
